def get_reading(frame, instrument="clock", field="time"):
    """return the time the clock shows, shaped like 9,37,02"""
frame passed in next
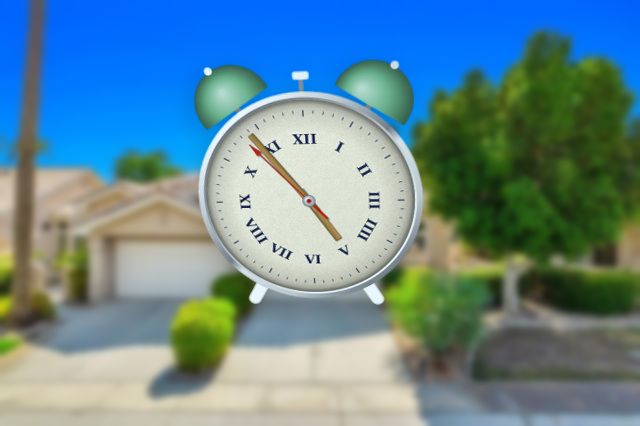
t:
4,53,53
